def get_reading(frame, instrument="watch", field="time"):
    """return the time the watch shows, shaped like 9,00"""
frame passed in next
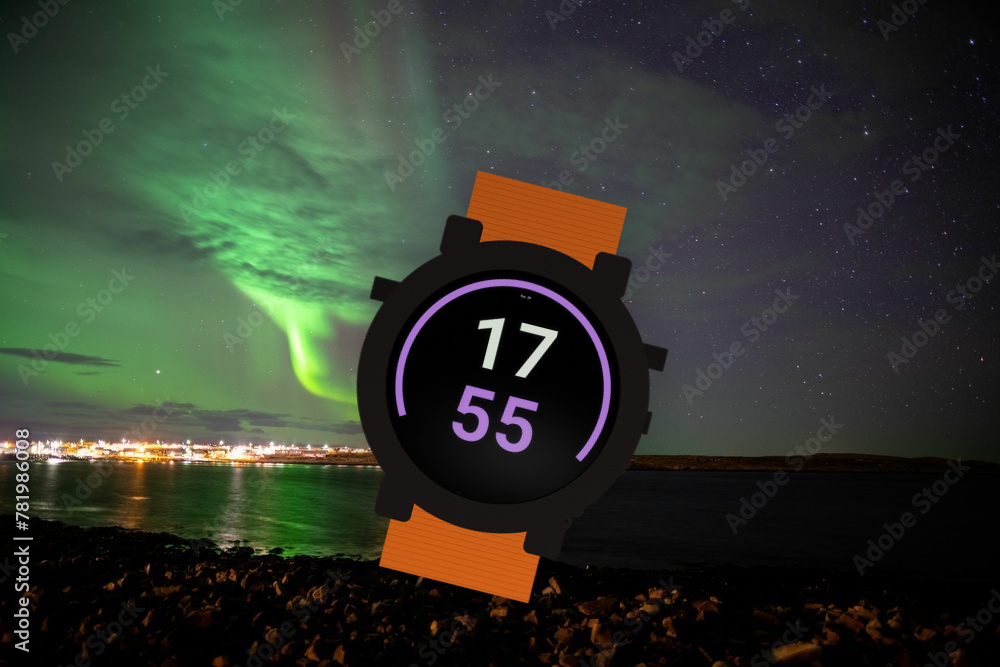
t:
17,55
